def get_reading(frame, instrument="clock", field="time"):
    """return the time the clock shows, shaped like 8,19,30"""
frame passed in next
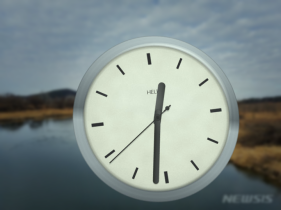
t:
12,31,39
